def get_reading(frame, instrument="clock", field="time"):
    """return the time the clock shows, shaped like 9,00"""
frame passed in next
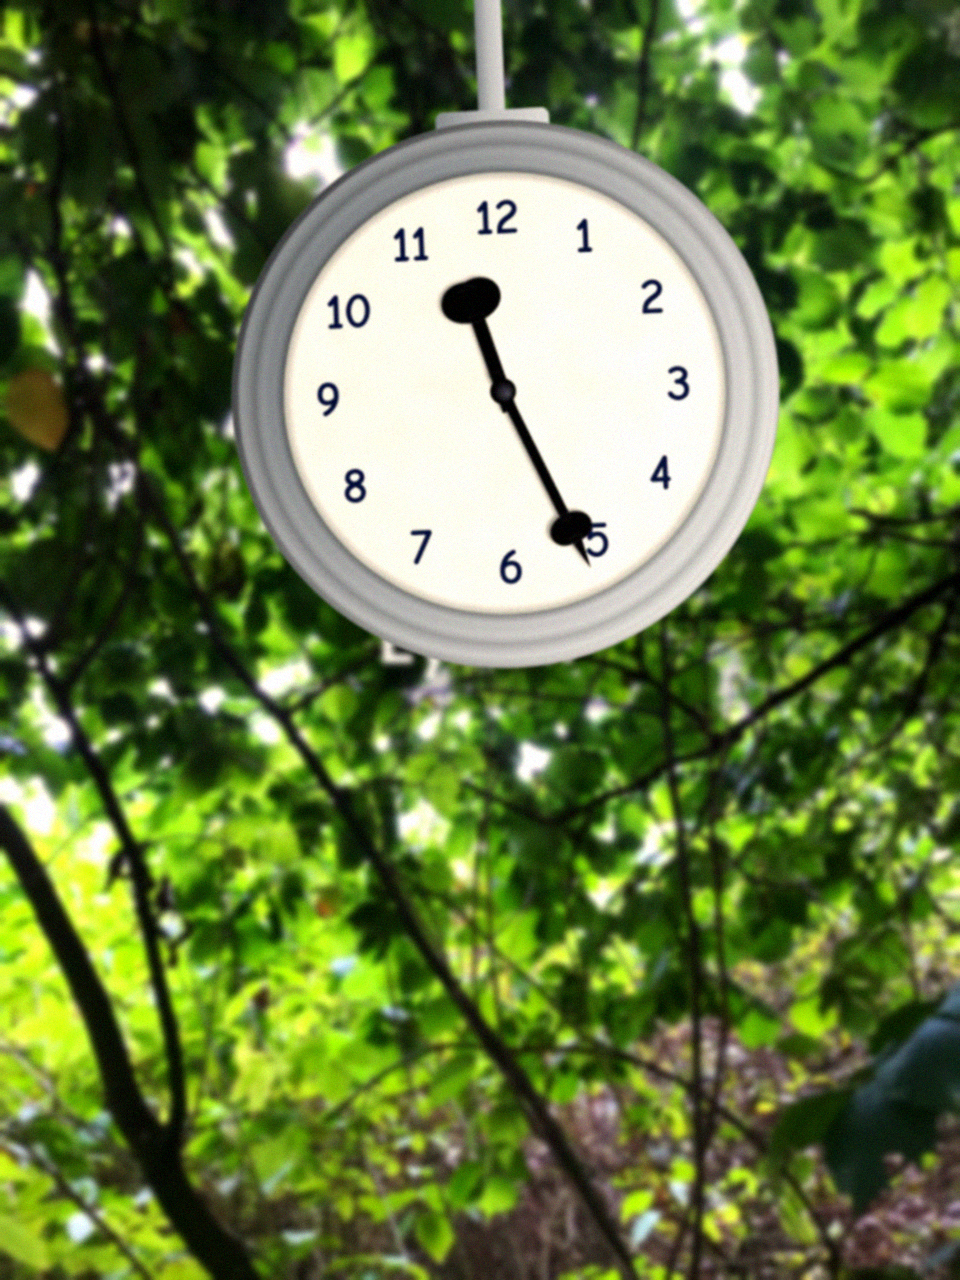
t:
11,26
